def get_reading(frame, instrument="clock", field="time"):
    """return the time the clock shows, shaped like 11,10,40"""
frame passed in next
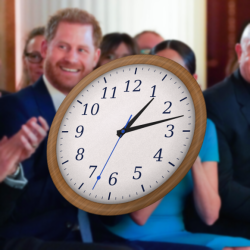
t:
1,12,33
